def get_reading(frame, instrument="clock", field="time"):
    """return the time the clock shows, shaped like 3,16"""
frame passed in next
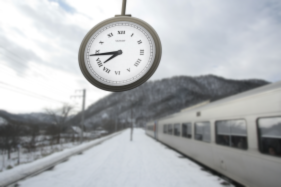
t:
7,44
